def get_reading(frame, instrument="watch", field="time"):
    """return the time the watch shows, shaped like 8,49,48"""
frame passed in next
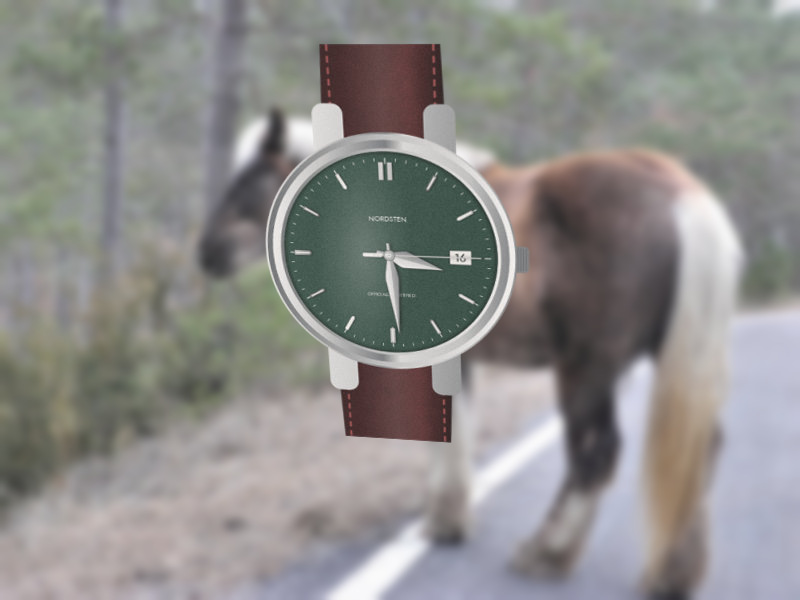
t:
3,29,15
